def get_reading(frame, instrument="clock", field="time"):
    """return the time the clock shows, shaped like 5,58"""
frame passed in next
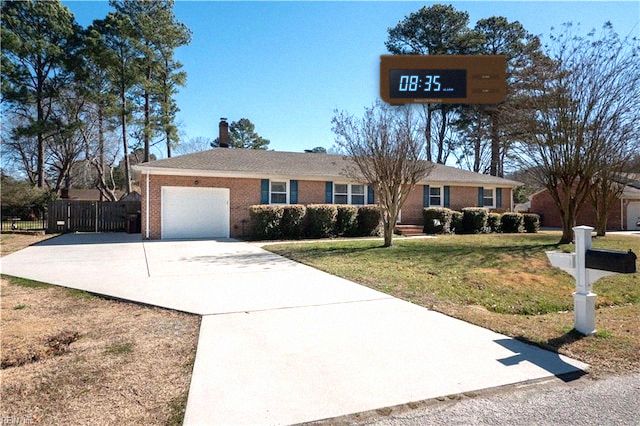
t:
8,35
